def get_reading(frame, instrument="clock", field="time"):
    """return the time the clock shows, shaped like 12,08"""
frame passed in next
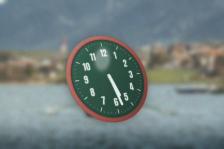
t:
5,28
